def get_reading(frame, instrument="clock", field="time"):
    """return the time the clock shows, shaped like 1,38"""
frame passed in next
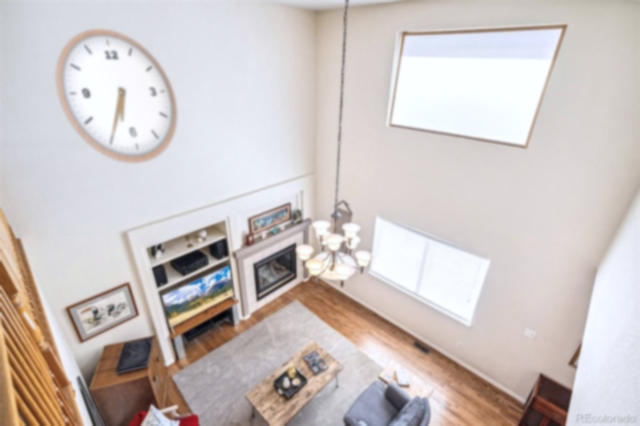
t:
6,35
